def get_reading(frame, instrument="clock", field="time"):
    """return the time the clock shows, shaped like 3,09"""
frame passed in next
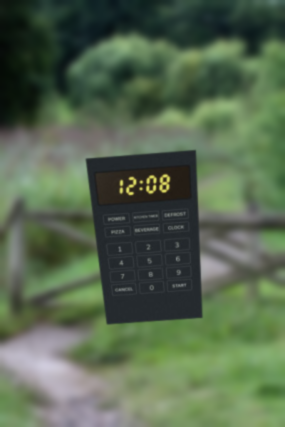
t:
12,08
